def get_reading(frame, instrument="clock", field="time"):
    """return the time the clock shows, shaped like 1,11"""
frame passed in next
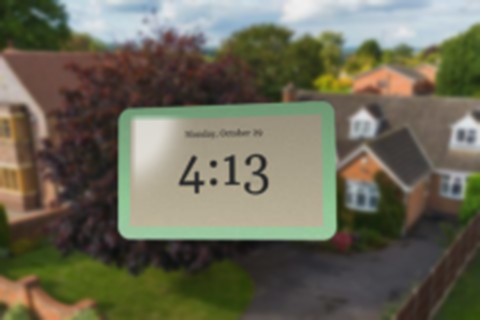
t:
4,13
